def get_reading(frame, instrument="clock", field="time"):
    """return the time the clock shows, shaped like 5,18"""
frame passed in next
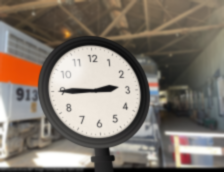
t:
2,45
